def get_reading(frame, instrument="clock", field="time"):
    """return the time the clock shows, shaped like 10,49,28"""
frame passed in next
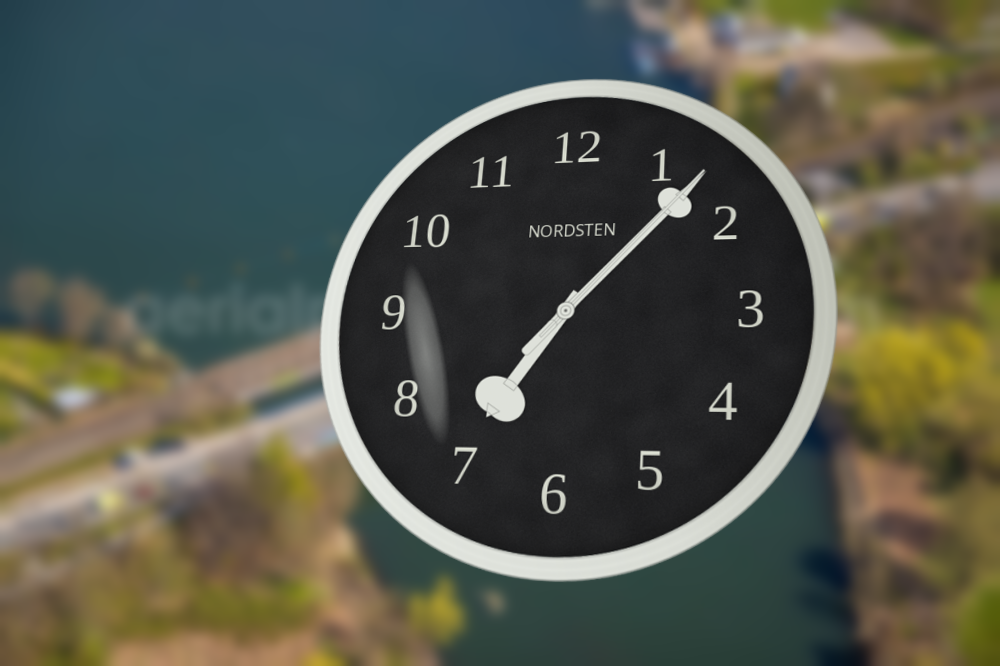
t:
7,07,07
